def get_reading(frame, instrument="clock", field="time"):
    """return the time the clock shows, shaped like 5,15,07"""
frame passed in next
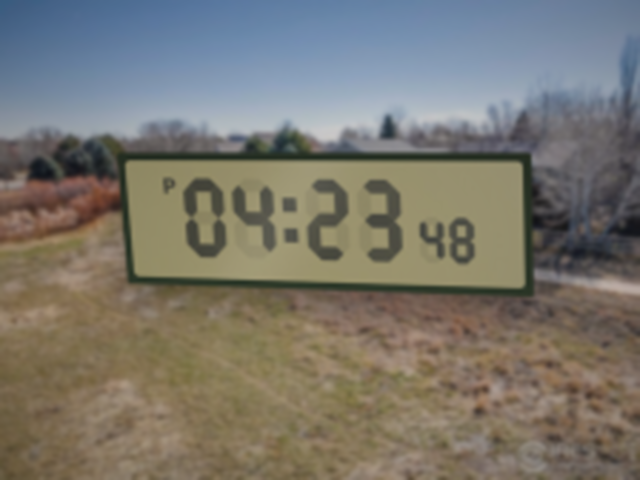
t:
4,23,48
